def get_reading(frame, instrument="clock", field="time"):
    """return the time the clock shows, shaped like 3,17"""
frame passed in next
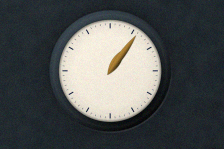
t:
1,06
